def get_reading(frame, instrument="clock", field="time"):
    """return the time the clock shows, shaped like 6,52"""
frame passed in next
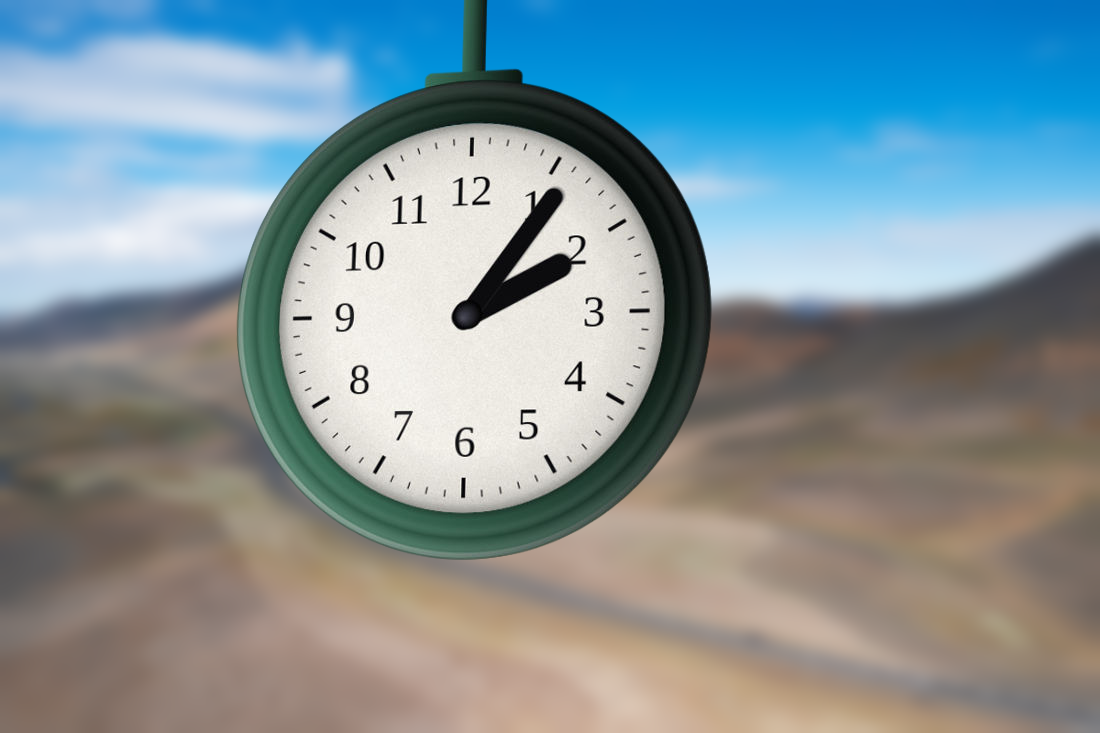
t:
2,06
